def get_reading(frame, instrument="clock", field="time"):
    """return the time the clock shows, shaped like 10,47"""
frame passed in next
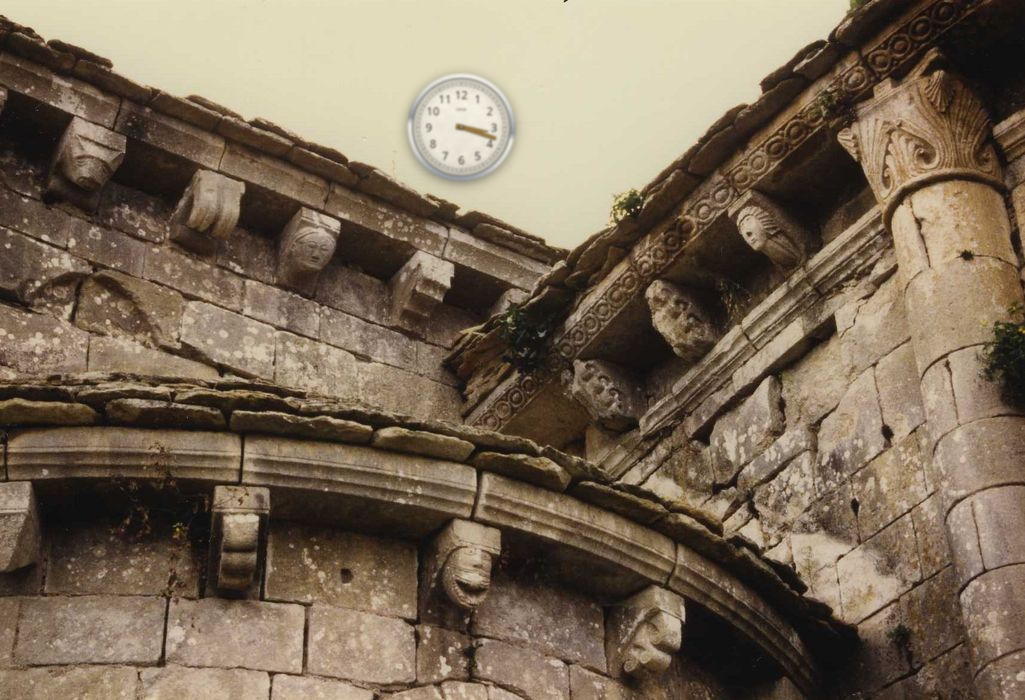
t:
3,18
